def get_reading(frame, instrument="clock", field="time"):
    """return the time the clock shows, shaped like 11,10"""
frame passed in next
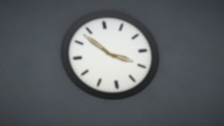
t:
3,53
